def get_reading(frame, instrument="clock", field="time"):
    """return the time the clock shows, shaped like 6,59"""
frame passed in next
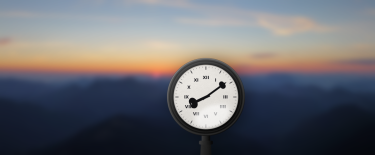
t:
8,09
